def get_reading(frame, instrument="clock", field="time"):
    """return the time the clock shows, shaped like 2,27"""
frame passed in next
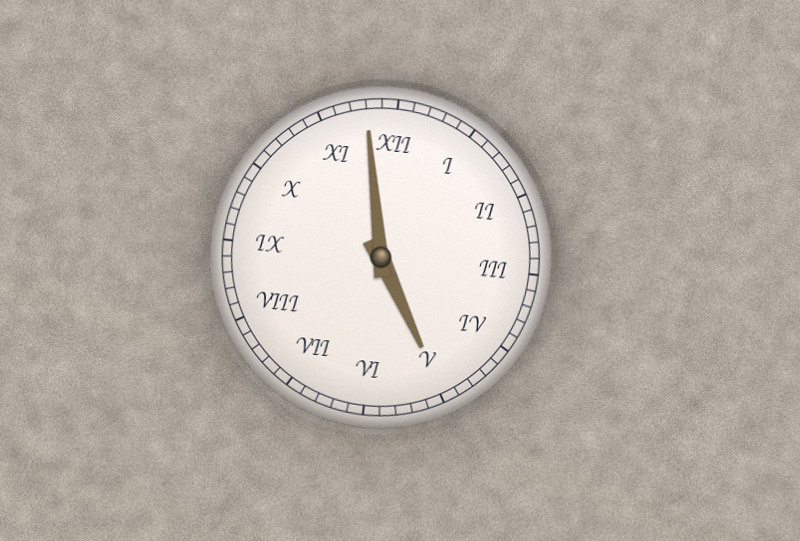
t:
4,58
